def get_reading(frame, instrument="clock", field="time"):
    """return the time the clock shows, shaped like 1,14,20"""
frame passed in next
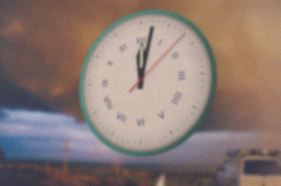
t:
12,02,08
